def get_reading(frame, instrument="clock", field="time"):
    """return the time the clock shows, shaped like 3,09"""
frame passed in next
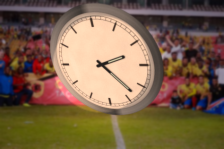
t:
2,23
